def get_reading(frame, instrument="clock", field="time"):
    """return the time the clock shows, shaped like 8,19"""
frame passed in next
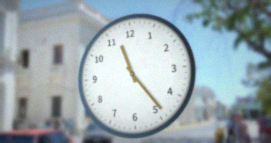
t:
11,24
